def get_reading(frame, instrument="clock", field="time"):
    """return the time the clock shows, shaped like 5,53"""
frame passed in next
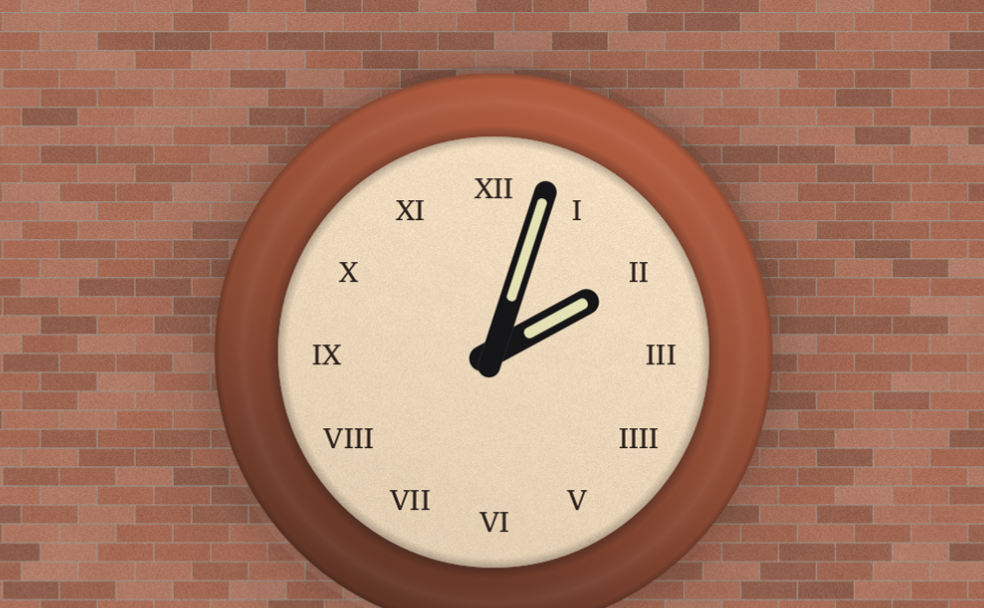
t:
2,03
